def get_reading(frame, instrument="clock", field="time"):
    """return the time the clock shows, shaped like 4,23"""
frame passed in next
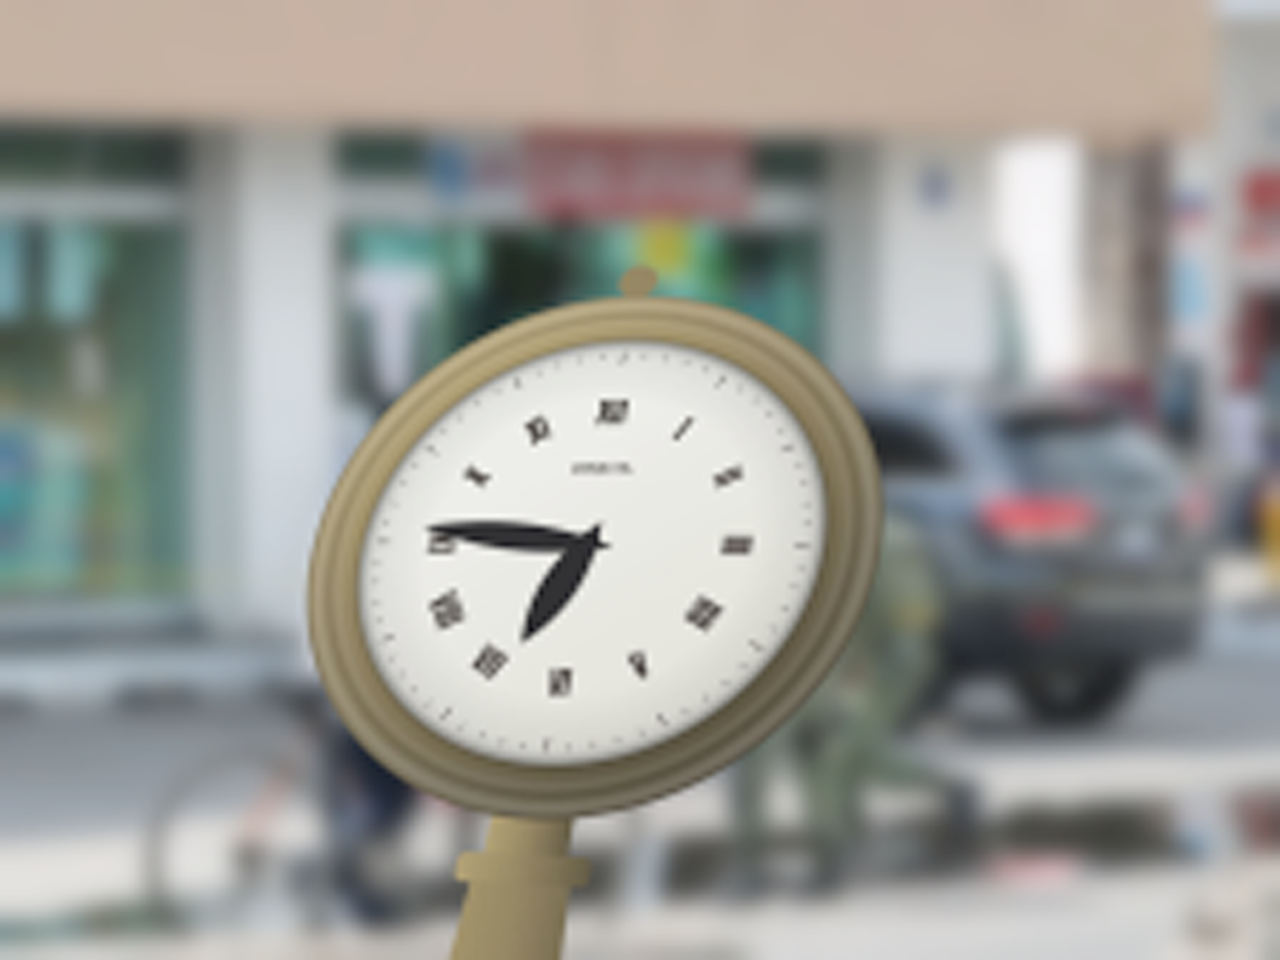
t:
6,46
